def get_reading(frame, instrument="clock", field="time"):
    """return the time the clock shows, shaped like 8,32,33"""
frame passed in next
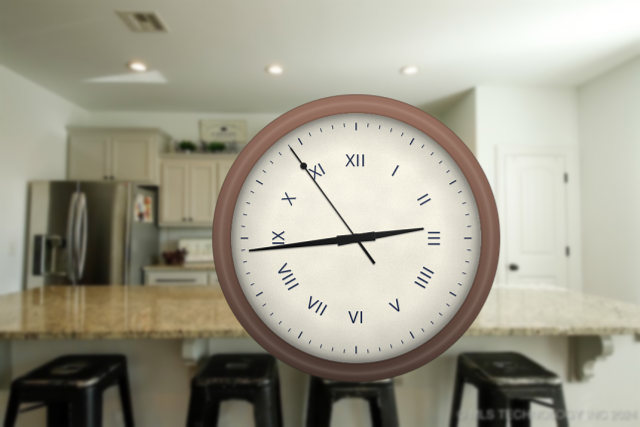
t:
2,43,54
